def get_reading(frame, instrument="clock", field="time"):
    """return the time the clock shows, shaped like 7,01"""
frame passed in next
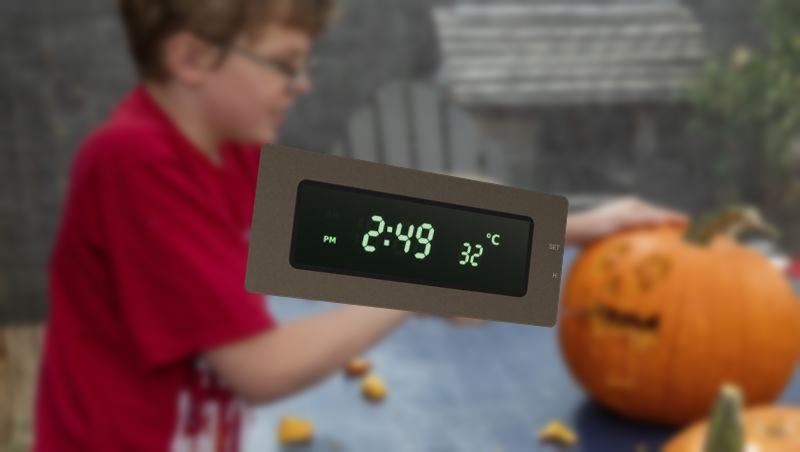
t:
2,49
